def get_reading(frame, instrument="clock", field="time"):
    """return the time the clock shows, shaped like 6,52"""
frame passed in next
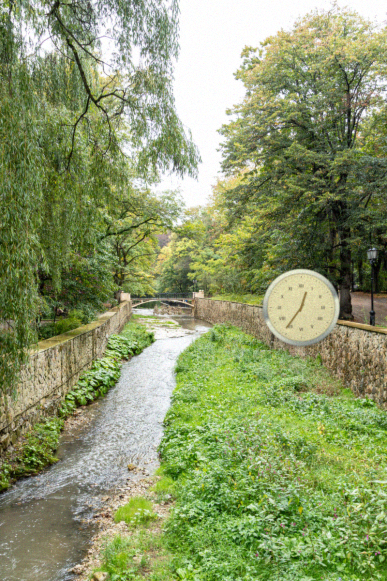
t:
12,36
